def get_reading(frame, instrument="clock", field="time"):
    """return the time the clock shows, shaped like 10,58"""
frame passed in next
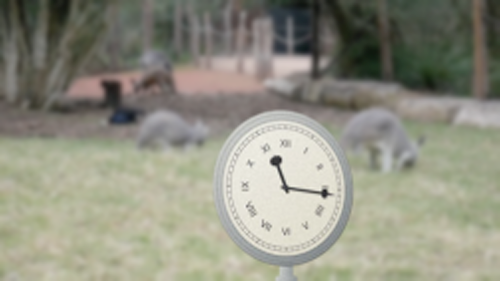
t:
11,16
